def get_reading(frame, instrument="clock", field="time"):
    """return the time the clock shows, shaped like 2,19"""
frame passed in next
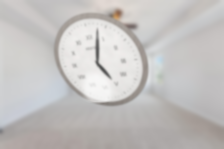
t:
5,03
